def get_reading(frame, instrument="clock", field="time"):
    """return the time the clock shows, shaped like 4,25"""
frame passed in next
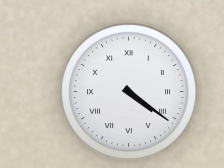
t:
4,21
